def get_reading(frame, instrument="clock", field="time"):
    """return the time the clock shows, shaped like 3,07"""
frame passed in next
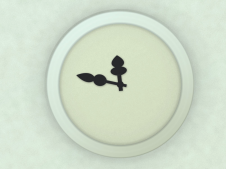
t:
11,47
